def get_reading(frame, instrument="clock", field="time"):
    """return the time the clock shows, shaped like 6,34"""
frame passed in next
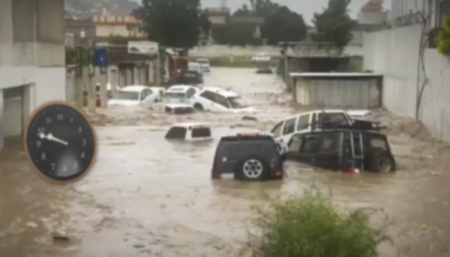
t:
9,48
